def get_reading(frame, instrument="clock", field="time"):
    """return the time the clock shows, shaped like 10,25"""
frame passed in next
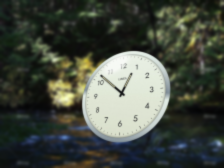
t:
12,52
